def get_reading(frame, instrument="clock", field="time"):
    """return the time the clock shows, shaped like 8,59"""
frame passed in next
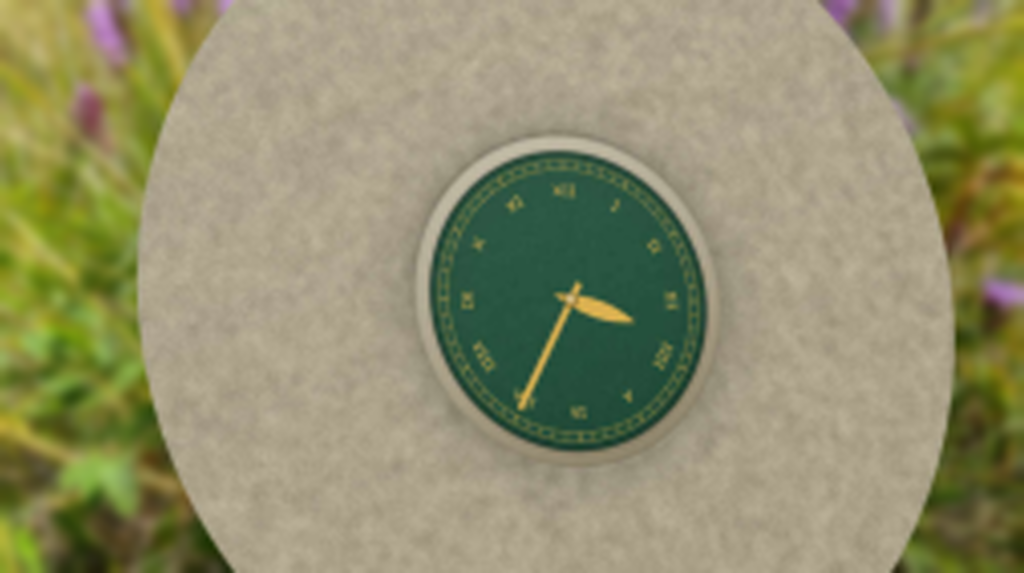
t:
3,35
